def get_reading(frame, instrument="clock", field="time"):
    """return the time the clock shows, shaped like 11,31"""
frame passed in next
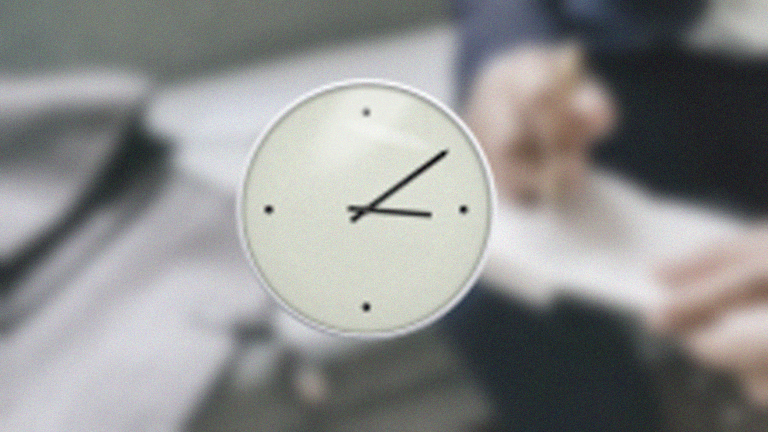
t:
3,09
